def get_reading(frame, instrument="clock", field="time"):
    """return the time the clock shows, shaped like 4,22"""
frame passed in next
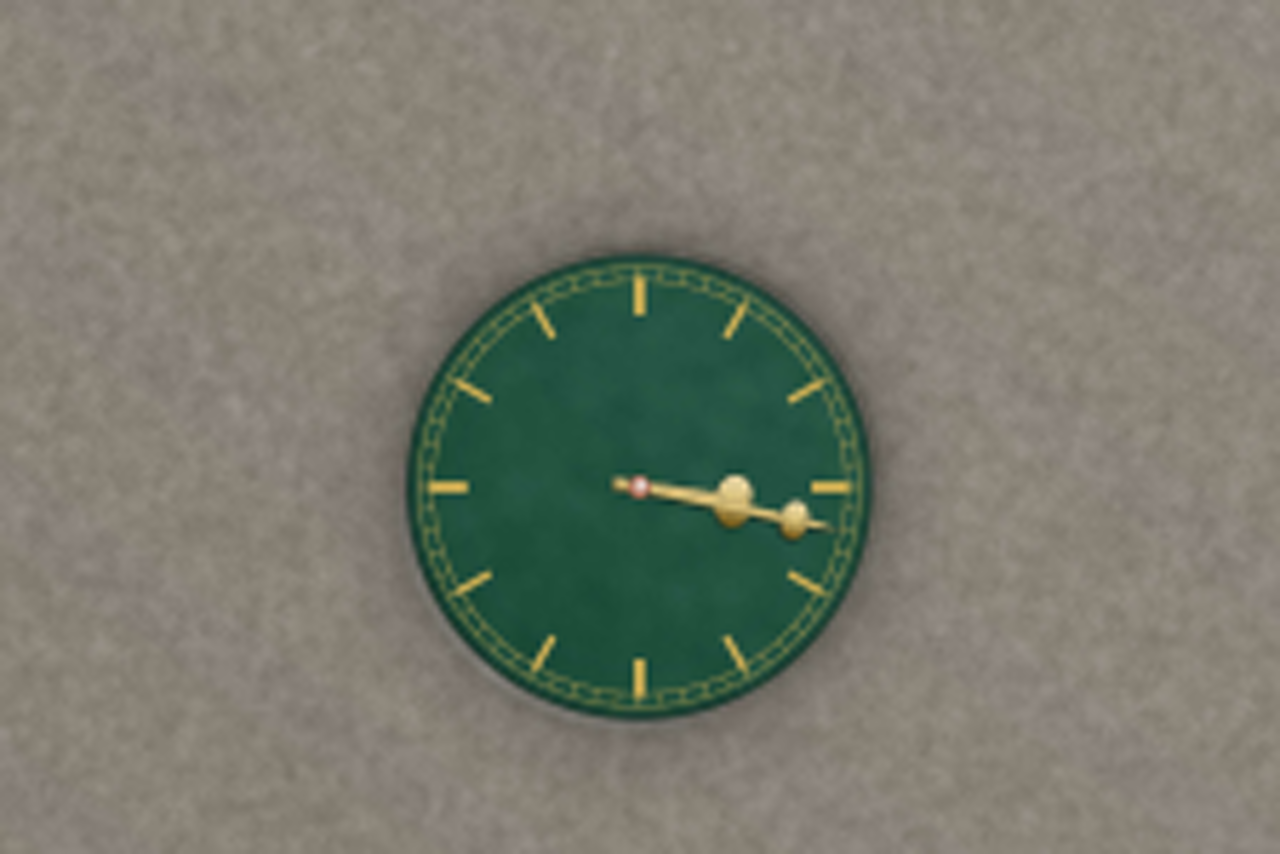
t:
3,17
